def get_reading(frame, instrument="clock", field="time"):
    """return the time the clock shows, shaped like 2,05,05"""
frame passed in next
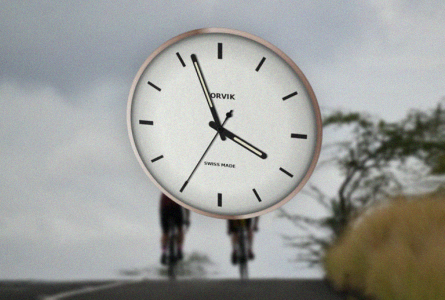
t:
3,56,35
